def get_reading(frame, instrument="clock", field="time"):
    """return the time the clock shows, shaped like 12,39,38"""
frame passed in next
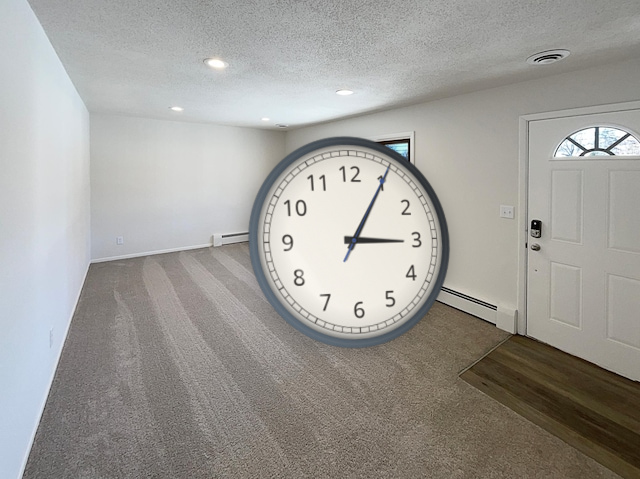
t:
3,05,05
